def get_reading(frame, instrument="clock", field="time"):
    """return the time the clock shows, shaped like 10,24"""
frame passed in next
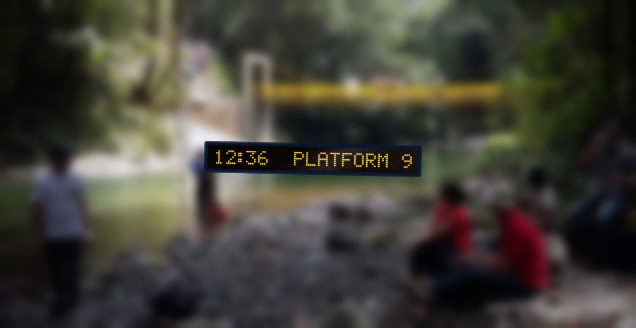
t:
12,36
